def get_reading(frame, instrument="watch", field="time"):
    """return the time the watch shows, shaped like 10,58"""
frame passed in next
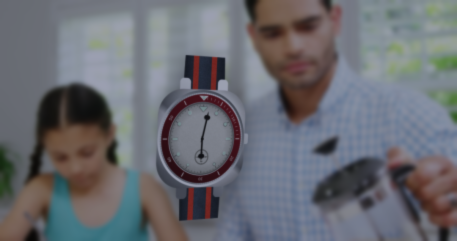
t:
6,02
